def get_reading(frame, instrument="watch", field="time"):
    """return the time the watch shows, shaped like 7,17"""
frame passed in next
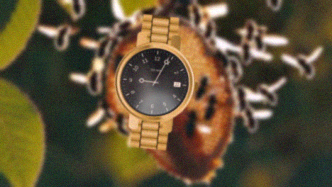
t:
9,04
